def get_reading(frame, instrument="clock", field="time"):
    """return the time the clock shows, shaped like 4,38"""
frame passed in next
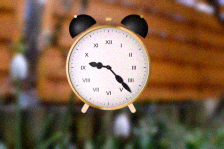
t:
9,23
